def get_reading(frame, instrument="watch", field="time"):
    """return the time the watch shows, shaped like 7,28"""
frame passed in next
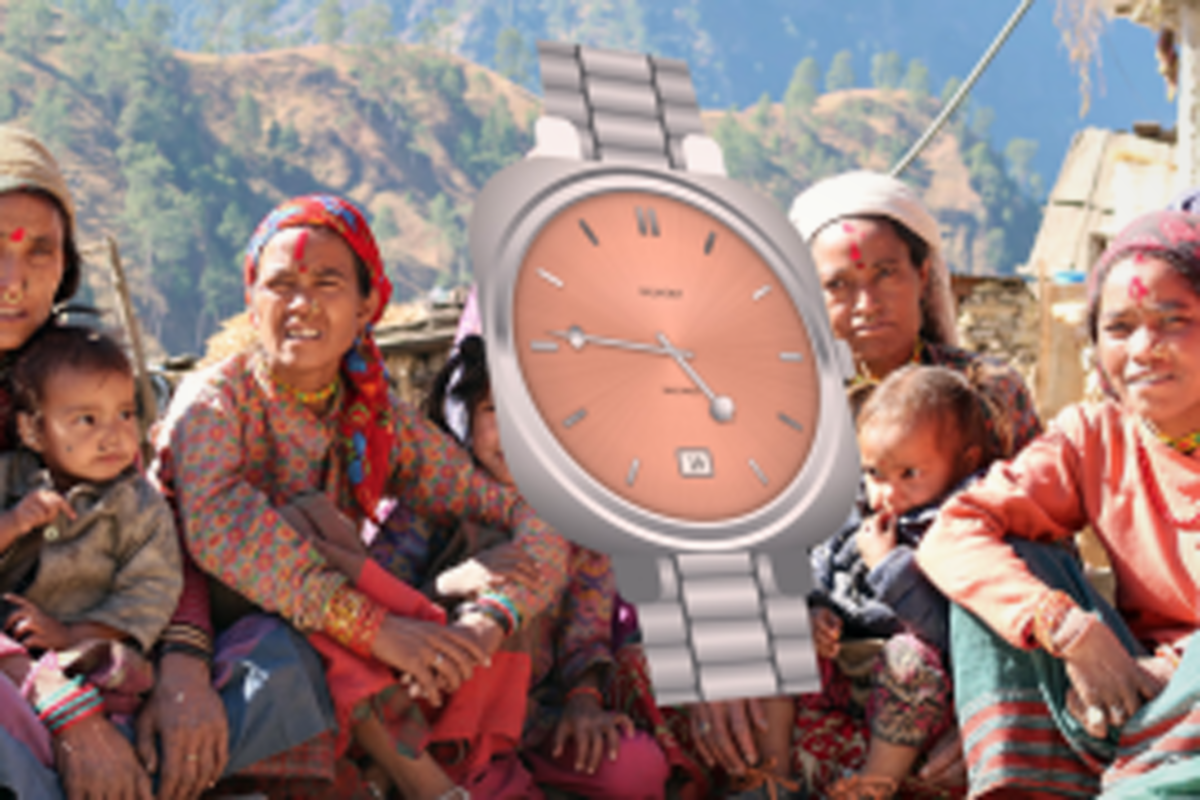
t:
4,46
